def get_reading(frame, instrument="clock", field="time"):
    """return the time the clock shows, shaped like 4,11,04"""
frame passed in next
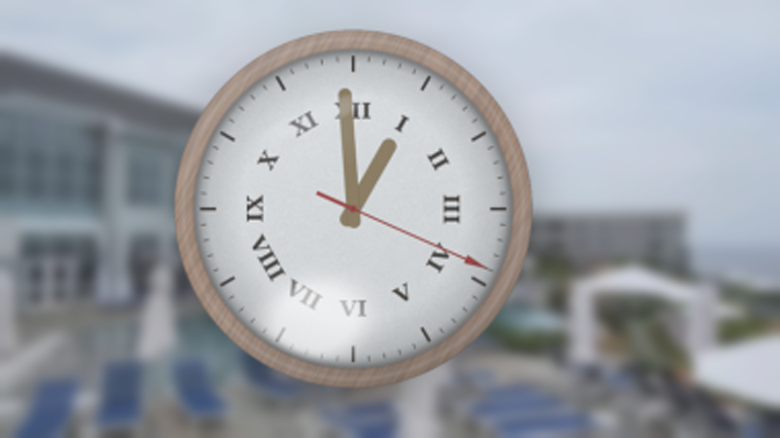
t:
12,59,19
